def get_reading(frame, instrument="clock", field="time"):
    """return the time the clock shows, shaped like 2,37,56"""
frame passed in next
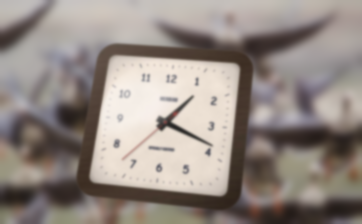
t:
1,18,37
